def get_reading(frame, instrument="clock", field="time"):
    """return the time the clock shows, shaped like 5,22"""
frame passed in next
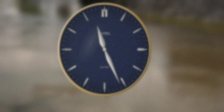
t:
11,26
